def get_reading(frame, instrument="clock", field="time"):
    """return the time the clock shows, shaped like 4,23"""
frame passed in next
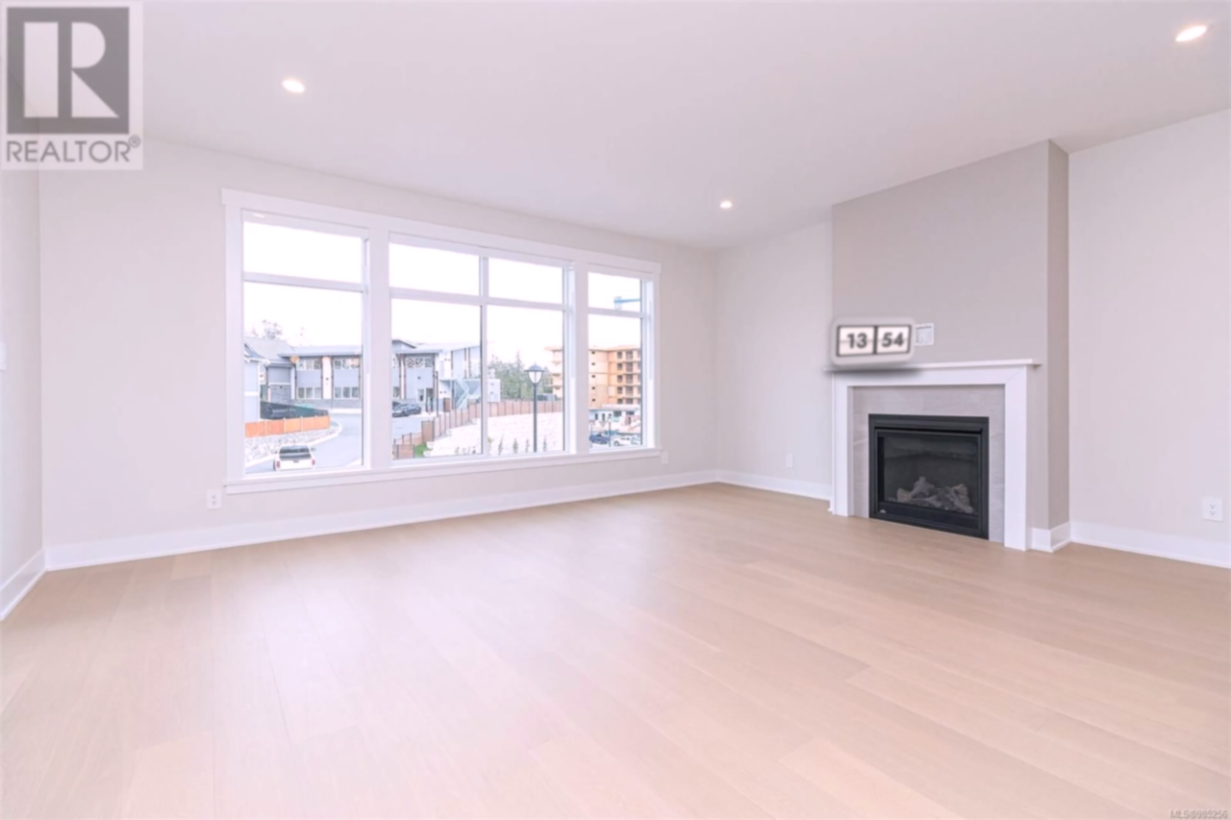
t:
13,54
